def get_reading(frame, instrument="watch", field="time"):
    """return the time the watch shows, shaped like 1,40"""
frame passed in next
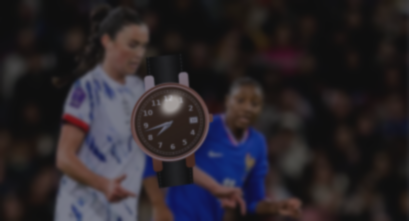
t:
7,43
